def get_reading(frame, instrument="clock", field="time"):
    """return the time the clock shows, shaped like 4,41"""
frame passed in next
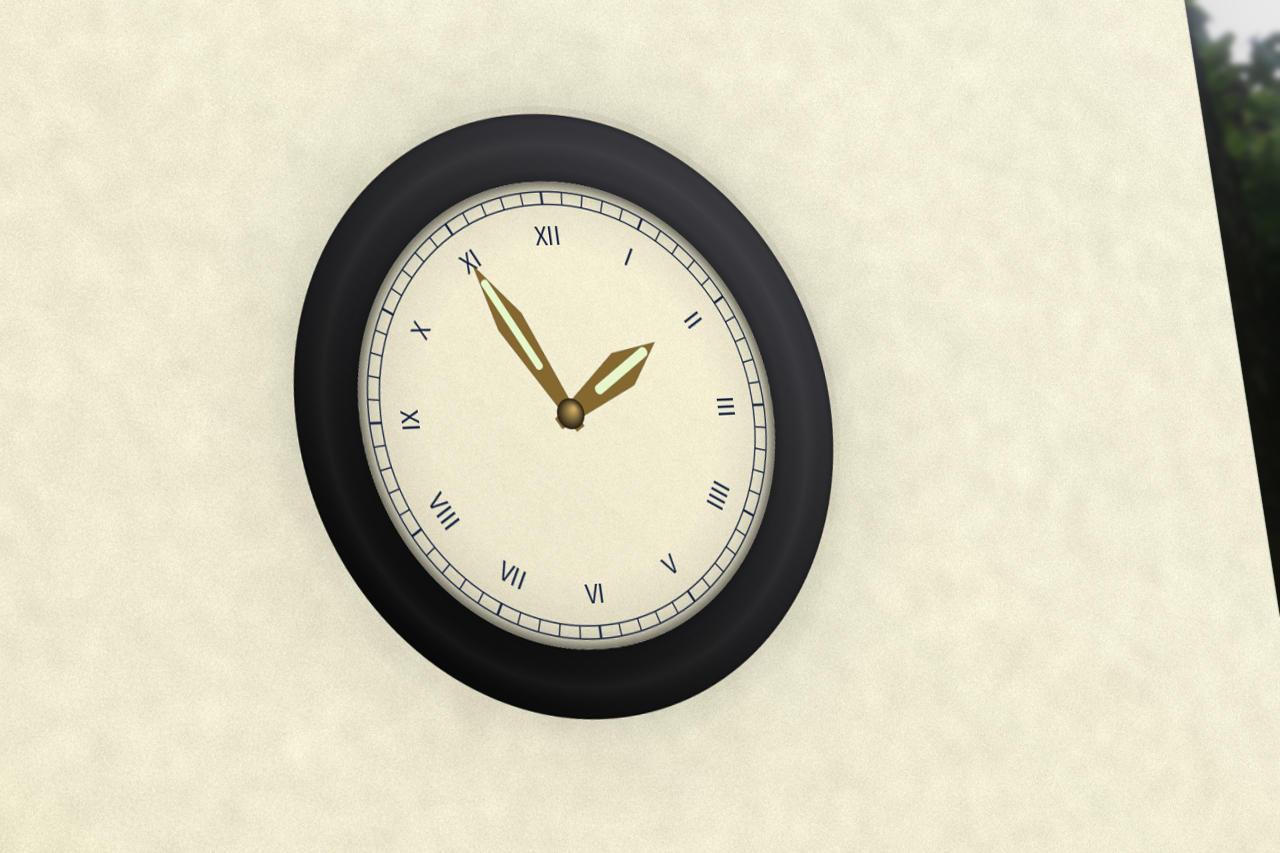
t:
1,55
